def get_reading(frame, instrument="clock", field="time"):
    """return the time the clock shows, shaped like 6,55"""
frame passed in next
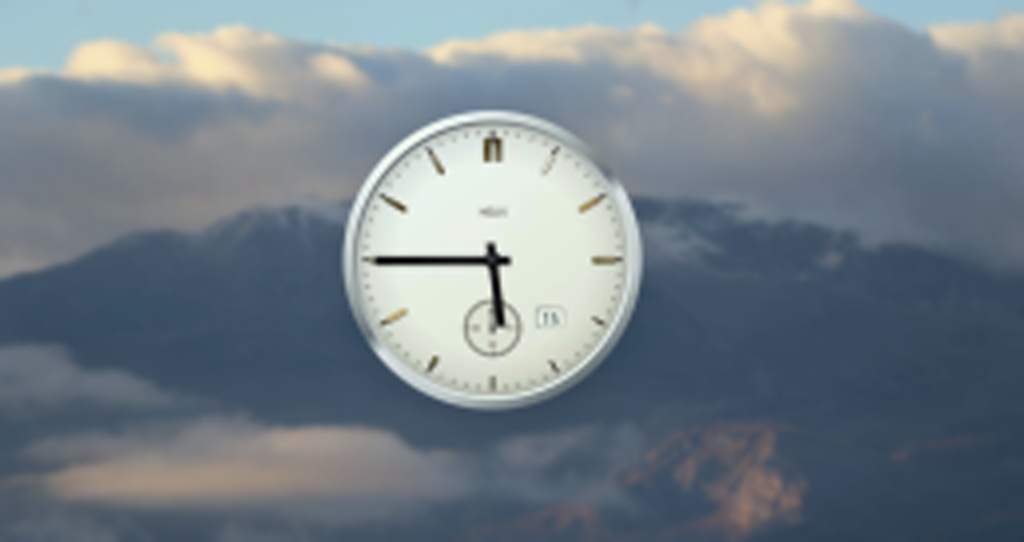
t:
5,45
